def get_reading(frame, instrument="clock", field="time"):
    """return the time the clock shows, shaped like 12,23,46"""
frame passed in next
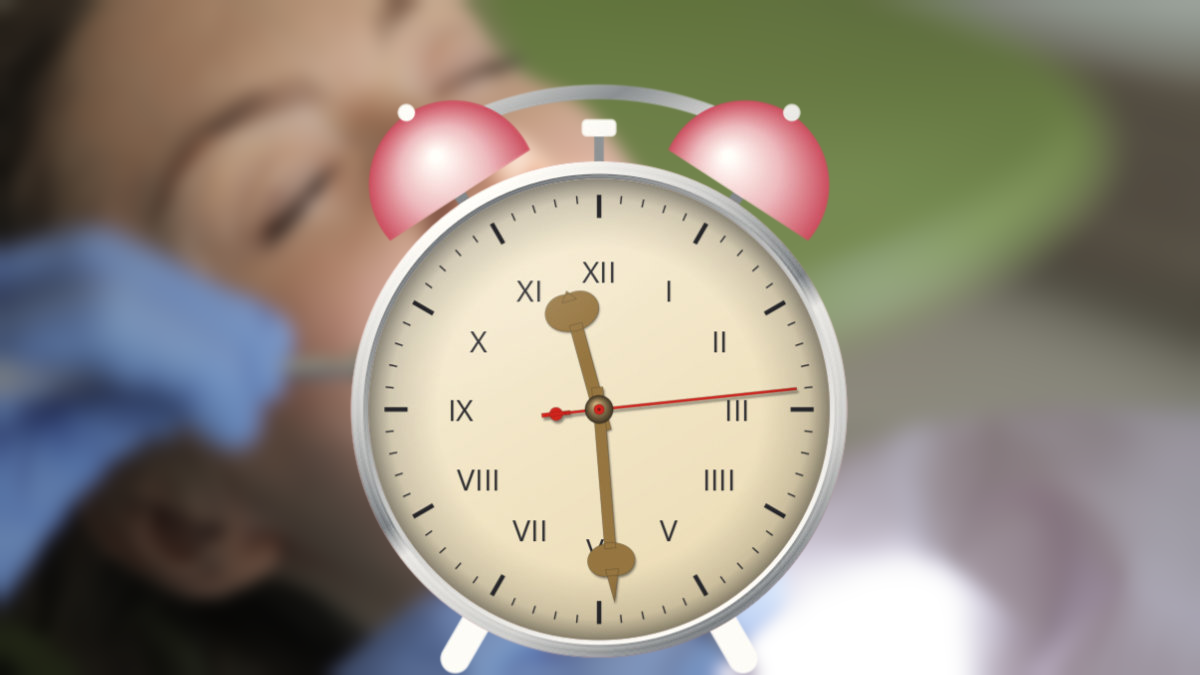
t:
11,29,14
